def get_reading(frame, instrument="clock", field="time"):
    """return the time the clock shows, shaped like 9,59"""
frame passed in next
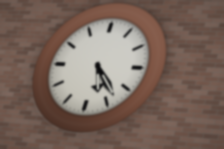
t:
5,23
